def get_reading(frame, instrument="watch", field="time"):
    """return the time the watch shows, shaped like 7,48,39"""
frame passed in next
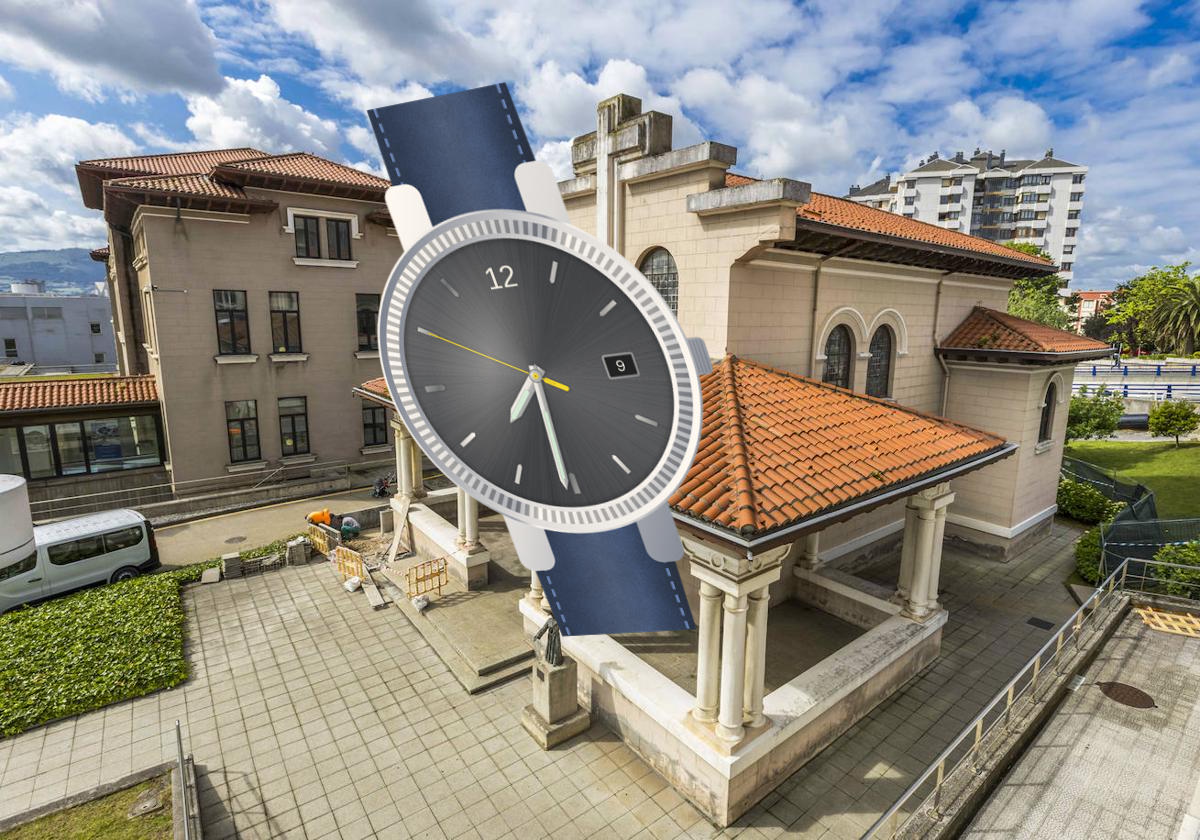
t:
7,30,50
